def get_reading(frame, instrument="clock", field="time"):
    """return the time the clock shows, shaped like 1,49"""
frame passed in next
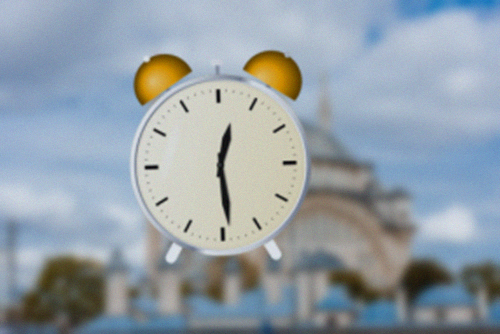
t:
12,29
